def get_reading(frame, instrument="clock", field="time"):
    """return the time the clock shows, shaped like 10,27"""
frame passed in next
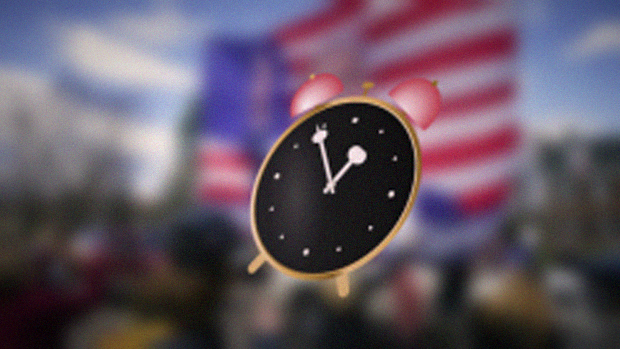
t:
12,54
